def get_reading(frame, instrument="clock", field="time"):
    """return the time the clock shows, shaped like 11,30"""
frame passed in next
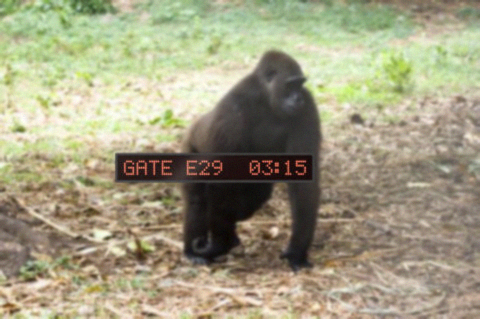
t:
3,15
